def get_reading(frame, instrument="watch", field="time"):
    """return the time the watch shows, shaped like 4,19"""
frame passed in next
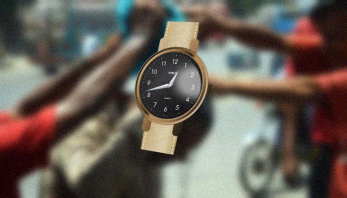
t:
12,42
